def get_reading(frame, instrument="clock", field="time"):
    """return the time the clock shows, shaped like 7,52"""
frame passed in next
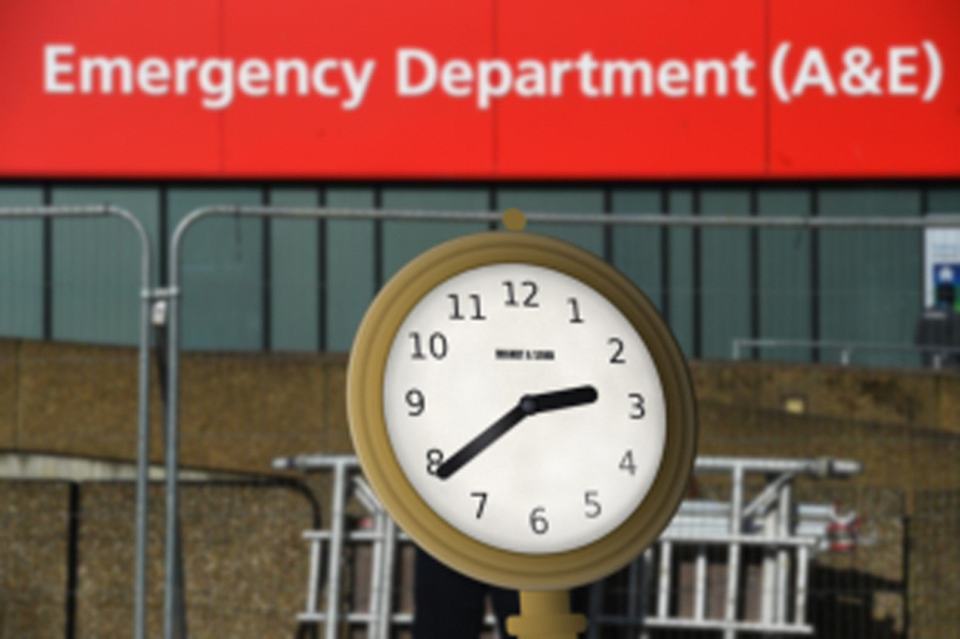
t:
2,39
